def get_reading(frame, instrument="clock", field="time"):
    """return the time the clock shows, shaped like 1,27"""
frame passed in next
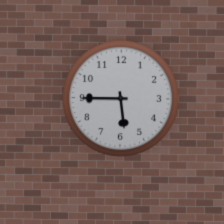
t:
5,45
